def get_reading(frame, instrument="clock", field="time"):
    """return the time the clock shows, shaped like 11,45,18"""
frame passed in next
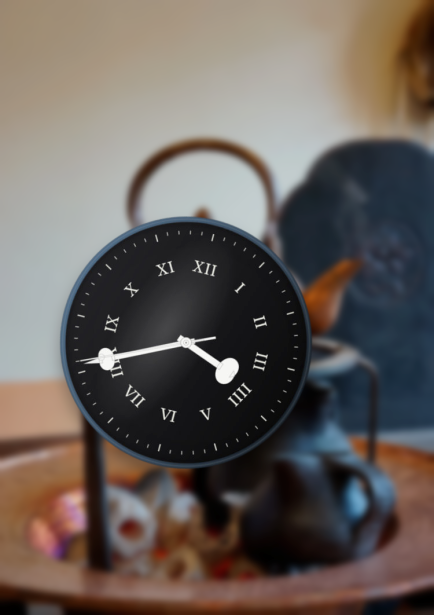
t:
3,40,41
